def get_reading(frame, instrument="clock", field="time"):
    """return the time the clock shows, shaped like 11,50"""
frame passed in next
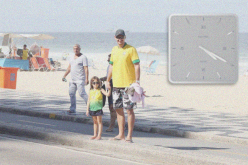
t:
4,20
